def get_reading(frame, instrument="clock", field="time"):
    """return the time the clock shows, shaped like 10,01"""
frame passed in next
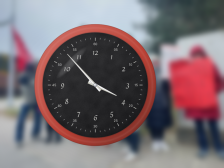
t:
3,53
